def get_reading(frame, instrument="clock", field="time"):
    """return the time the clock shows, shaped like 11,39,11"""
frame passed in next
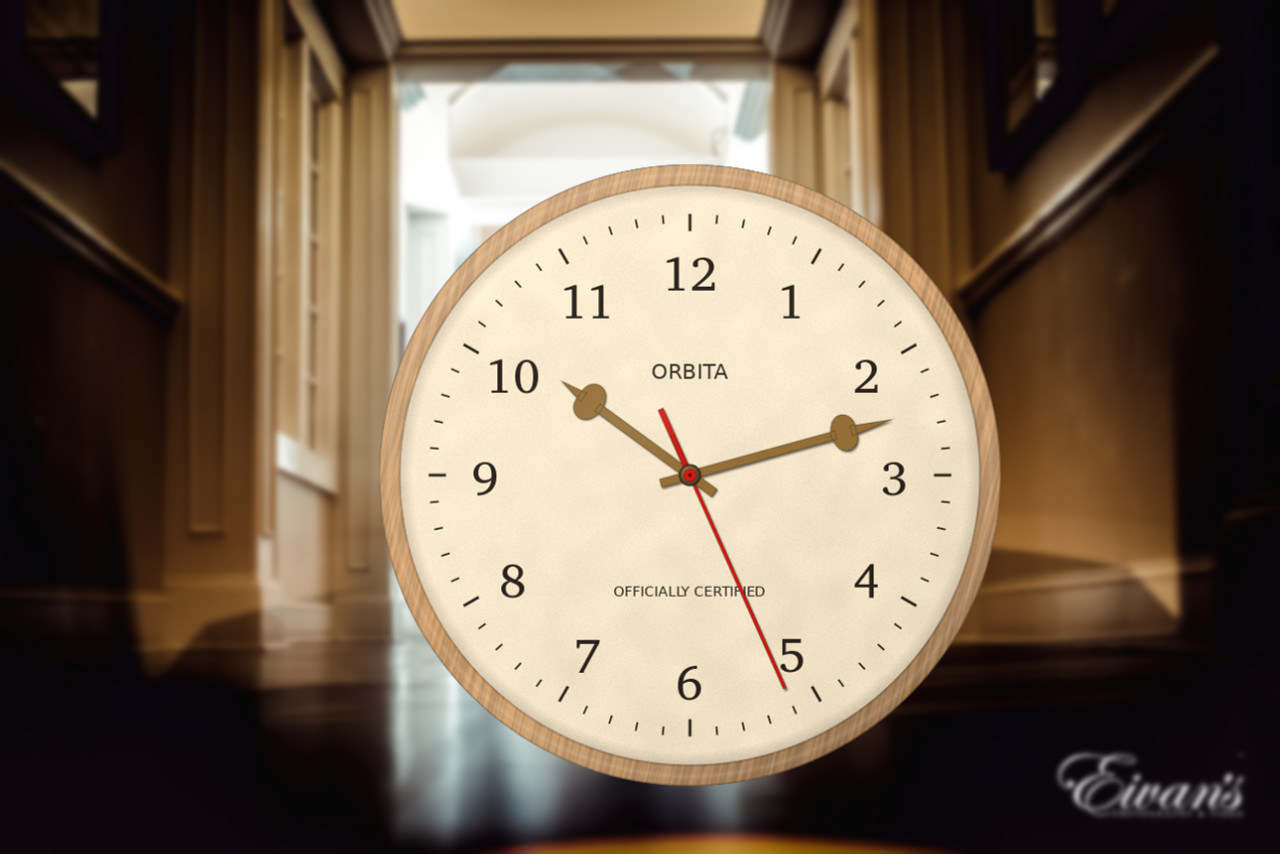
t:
10,12,26
